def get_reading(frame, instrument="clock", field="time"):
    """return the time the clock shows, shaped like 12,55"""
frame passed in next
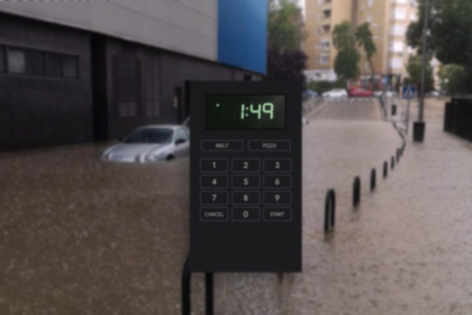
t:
1,49
